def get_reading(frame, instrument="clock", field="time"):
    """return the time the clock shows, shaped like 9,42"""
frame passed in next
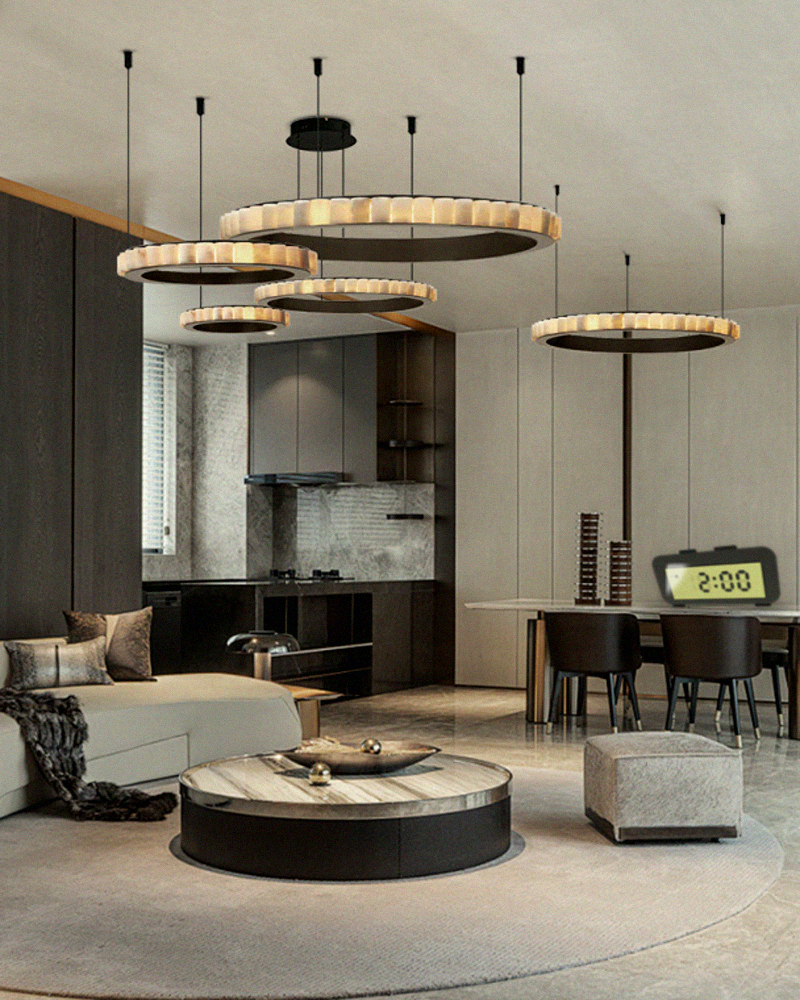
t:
2,00
